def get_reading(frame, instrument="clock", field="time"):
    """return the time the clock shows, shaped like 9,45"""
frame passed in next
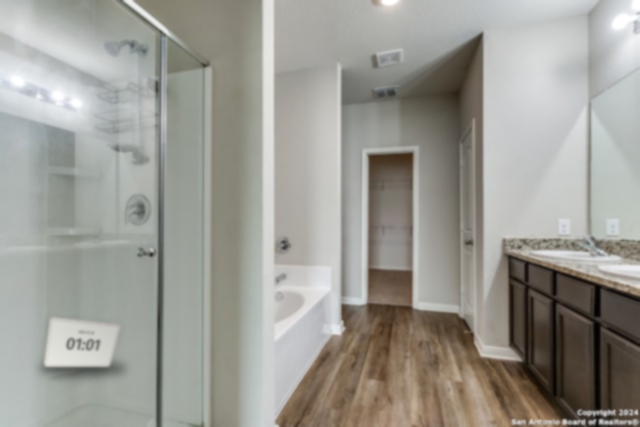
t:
1,01
